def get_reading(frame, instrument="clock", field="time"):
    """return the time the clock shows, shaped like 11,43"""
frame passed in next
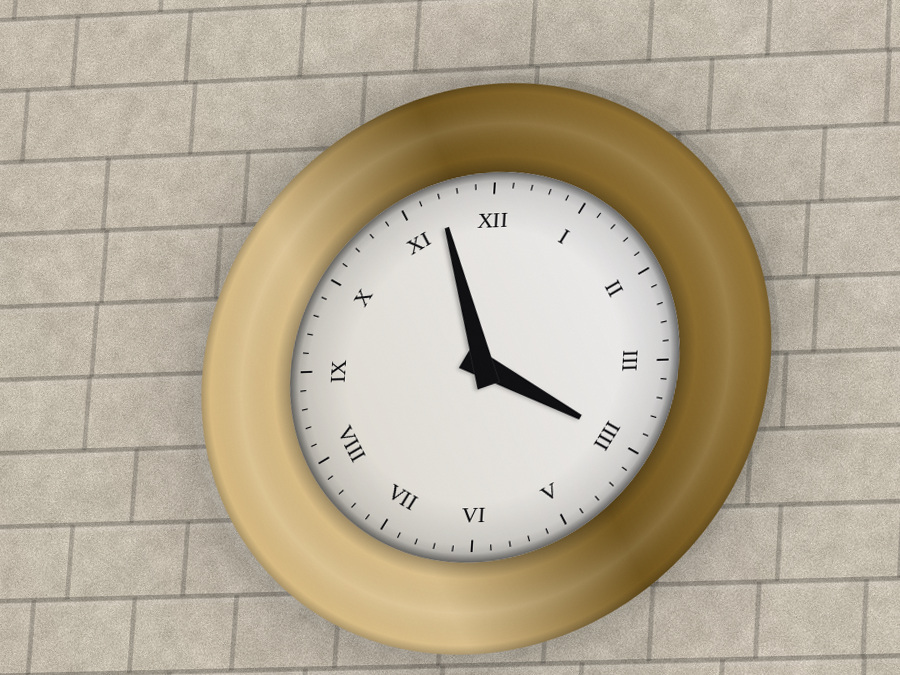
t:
3,57
